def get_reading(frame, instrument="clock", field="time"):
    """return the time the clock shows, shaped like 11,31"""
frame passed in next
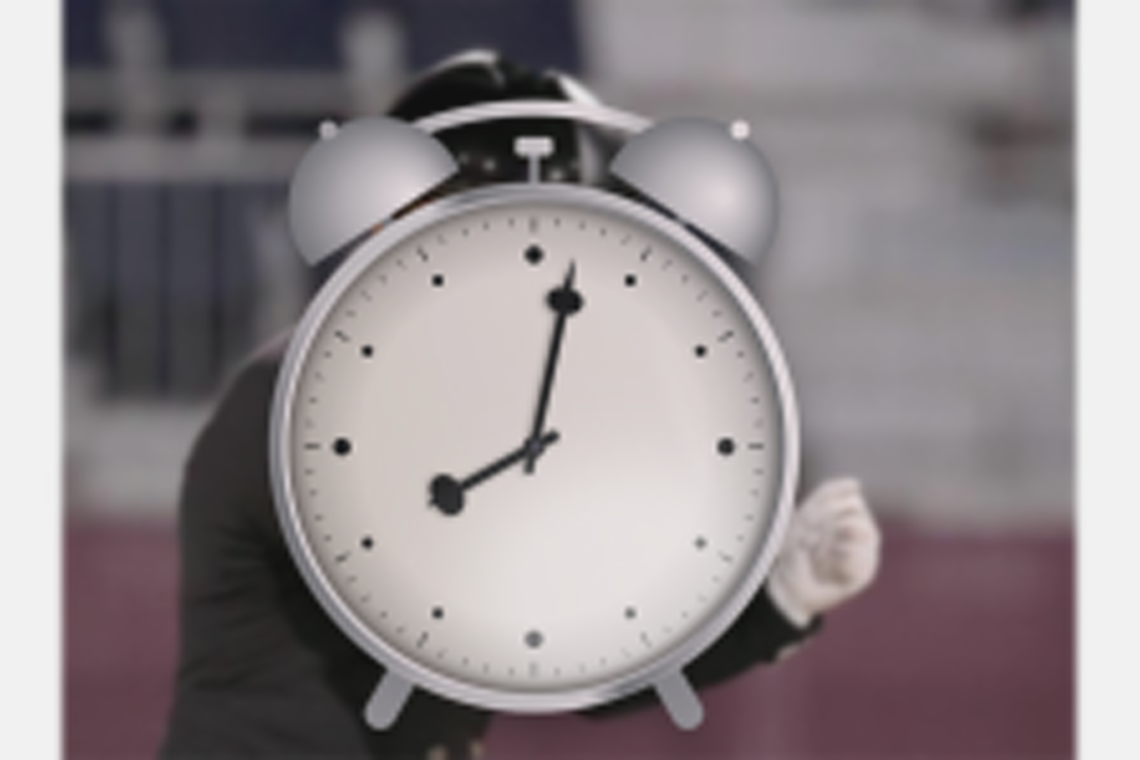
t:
8,02
